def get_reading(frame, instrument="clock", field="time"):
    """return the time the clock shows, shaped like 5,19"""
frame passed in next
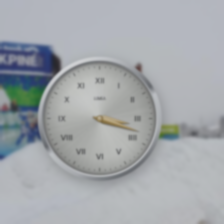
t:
3,18
